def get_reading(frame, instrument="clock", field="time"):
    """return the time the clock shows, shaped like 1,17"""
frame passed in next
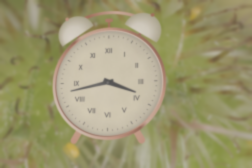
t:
3,43
